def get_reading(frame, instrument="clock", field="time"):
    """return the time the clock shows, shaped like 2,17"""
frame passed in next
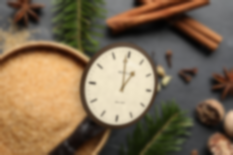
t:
12,59
